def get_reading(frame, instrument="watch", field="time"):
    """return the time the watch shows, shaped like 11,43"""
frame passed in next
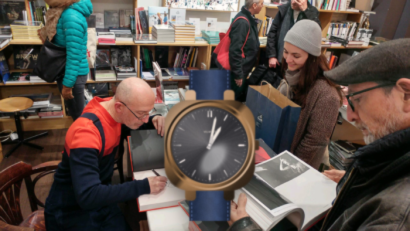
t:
1,02
